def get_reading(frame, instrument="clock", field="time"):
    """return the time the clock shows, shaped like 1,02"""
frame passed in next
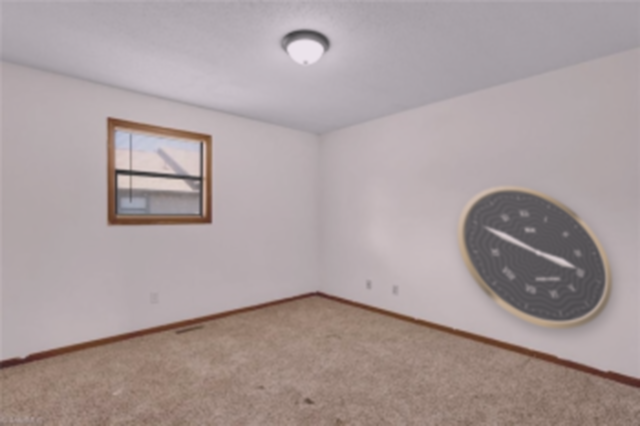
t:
3,50
